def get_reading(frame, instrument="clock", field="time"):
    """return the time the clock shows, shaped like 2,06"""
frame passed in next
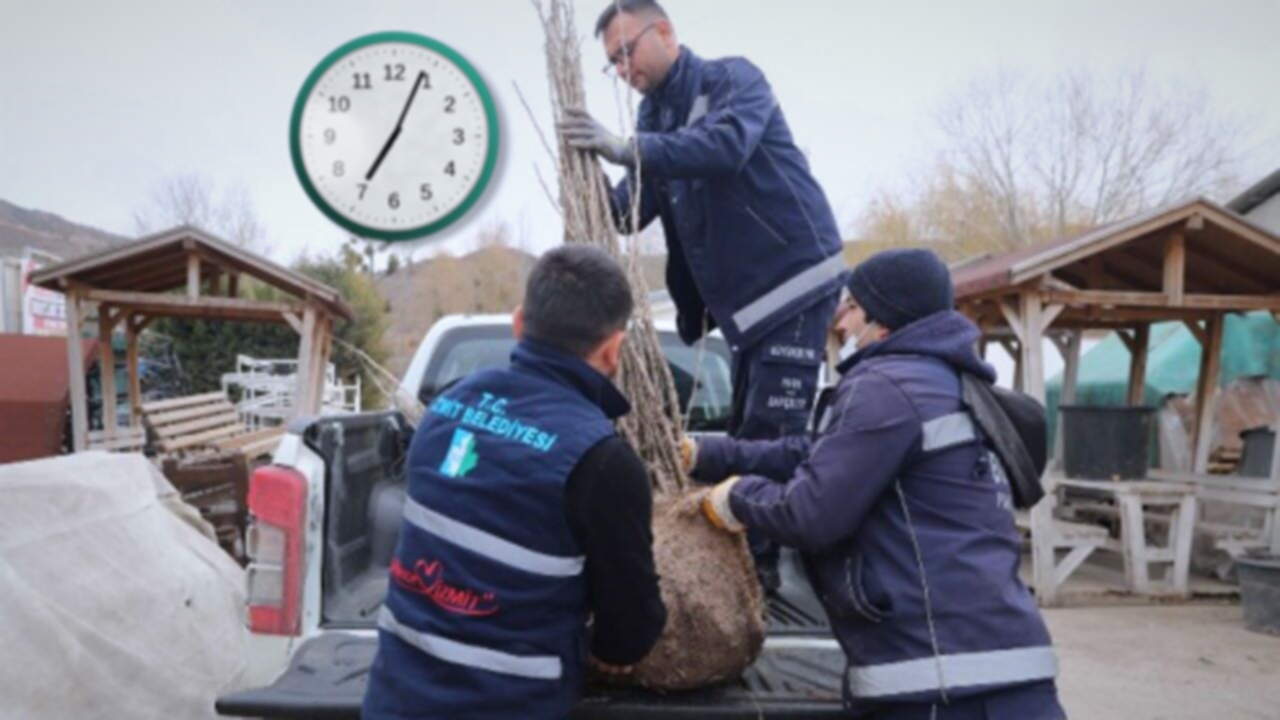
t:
7,04
